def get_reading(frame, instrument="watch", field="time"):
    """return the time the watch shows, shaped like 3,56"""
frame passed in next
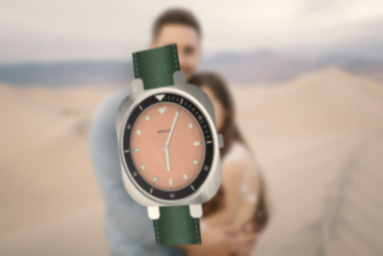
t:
6,05
